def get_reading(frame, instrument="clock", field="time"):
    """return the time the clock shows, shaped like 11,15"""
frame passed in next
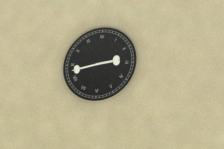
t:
2,43
